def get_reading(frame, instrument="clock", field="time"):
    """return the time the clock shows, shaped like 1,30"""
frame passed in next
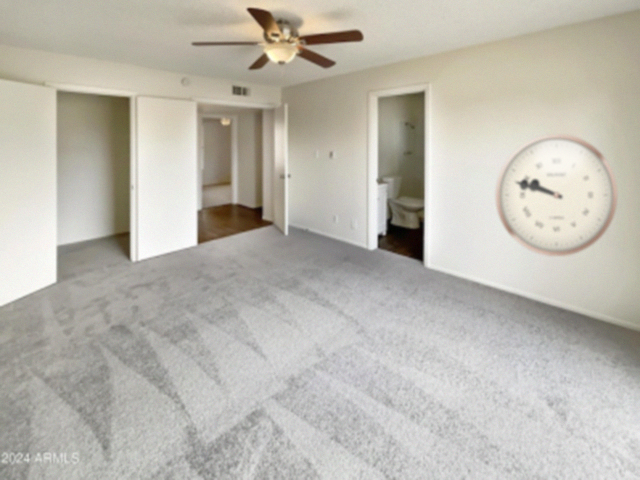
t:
9,48
